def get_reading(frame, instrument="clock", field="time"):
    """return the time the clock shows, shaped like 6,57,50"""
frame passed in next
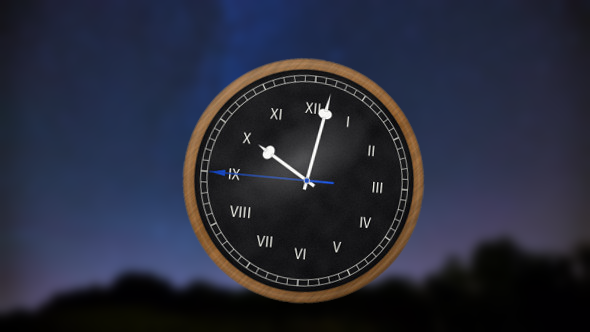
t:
10,01,45
